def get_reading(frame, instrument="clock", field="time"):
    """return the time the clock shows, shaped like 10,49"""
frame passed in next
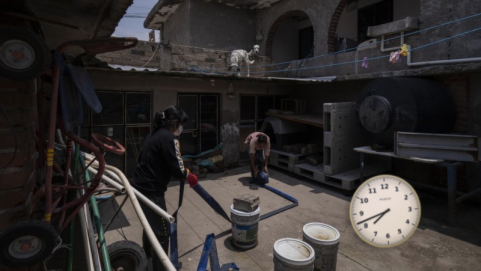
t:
7,42
